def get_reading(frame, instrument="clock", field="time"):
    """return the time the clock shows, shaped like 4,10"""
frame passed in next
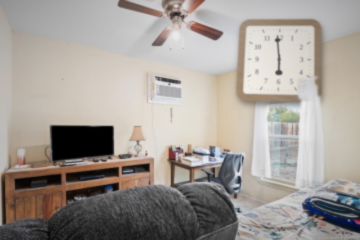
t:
5,59
